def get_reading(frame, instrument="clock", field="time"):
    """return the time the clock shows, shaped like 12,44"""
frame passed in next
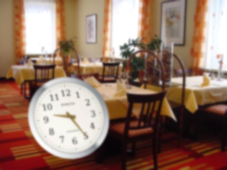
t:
9,25
